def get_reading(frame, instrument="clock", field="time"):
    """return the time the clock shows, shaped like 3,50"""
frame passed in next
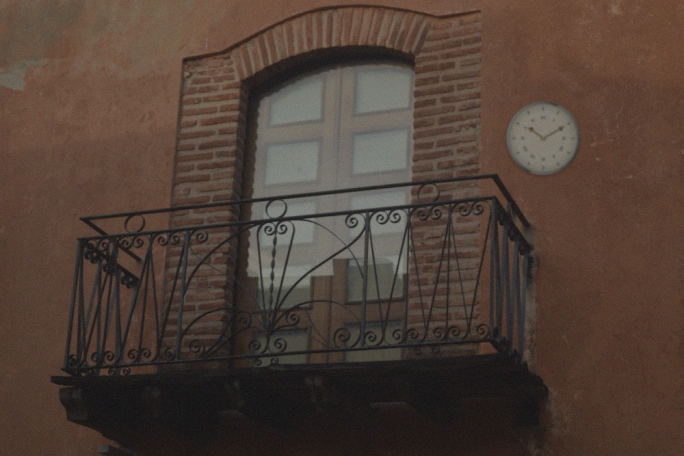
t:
10,10
